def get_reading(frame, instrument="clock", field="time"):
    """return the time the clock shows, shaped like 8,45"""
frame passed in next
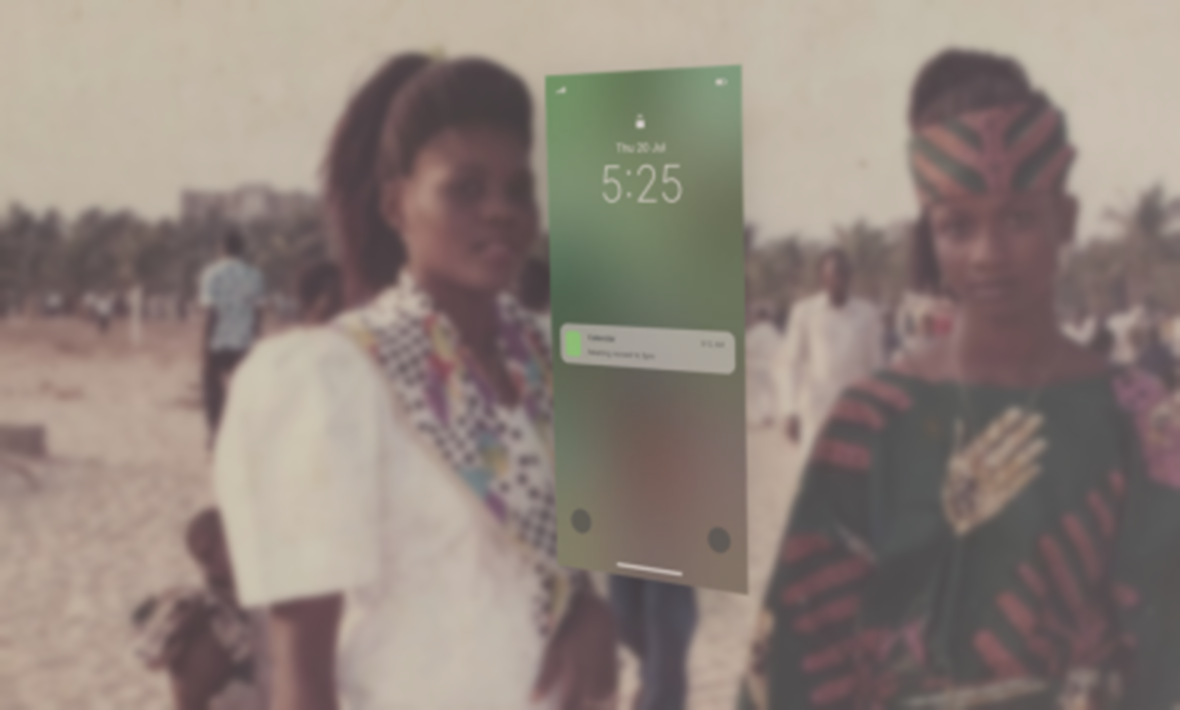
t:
5,25
